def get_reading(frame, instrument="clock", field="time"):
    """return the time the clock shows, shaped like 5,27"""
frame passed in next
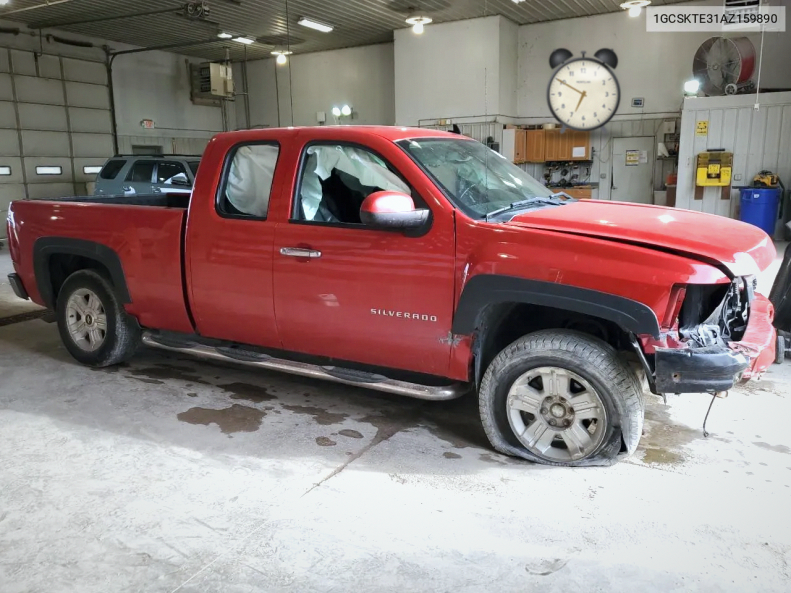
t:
6,50
